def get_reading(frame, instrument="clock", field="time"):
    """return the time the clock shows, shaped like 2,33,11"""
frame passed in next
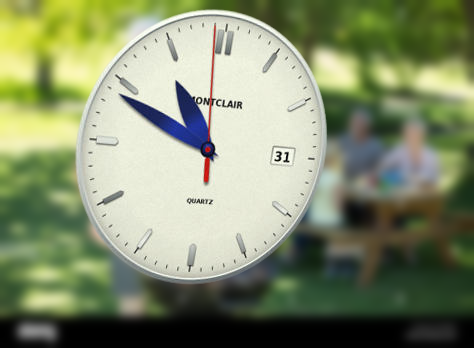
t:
10,48,59
